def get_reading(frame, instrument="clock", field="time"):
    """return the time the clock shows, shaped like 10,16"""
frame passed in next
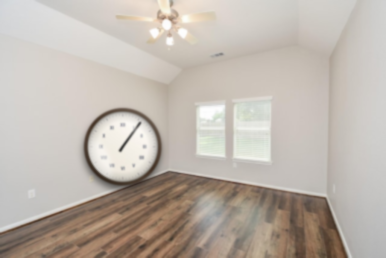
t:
1,06
